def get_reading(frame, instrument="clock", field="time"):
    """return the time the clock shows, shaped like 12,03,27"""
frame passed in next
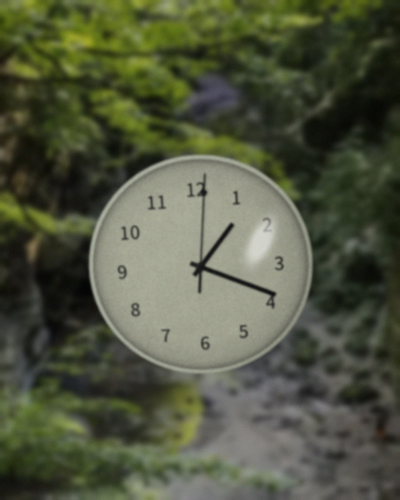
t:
1,19,01
